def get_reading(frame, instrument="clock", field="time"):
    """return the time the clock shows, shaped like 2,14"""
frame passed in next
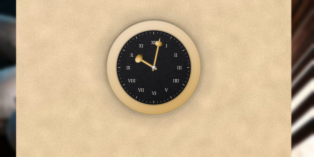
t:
10,02
